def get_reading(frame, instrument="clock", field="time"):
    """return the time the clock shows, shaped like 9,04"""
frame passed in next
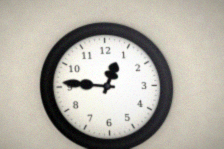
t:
12,46
